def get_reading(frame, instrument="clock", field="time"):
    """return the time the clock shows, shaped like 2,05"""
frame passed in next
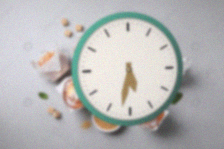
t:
5,32
